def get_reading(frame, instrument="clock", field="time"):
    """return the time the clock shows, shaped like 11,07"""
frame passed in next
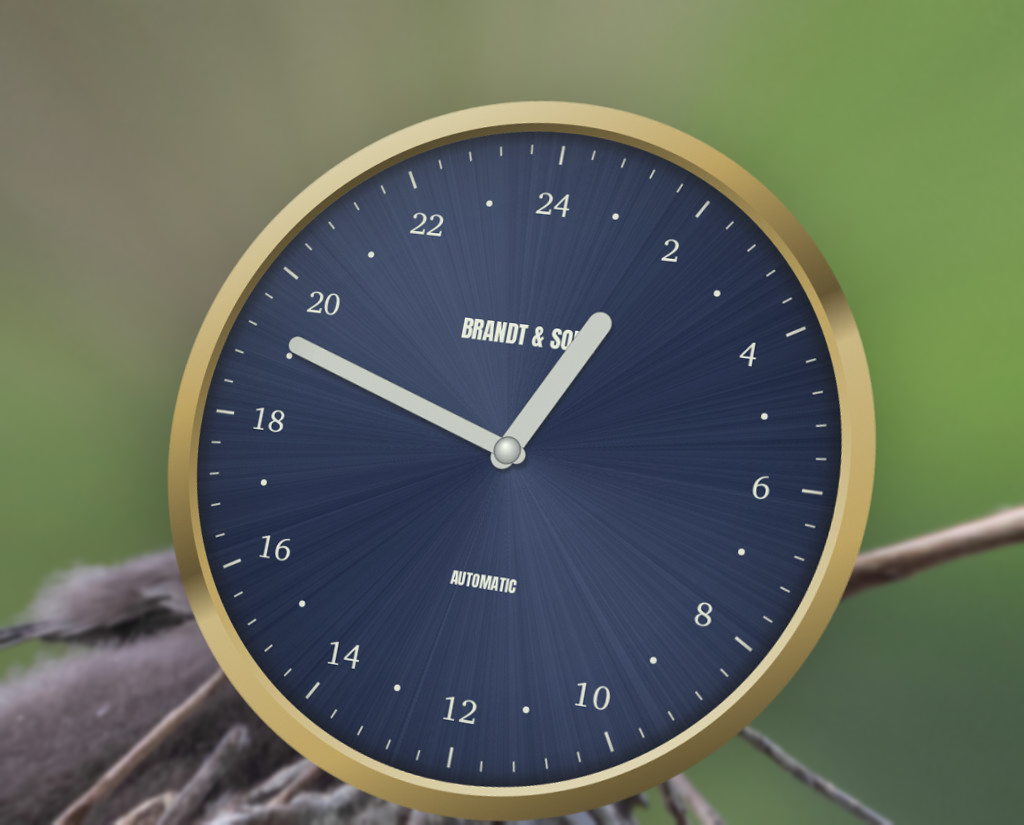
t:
1,48
